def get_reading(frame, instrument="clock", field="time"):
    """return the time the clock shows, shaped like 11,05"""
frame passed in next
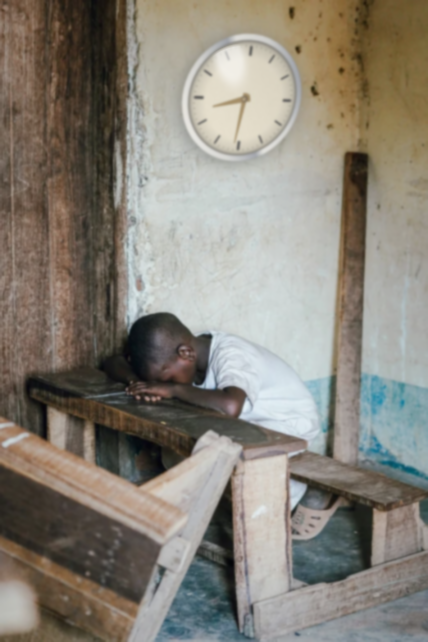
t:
8,31
